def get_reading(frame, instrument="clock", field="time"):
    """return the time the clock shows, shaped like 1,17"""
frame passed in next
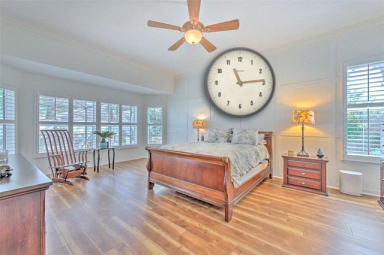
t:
11,14
